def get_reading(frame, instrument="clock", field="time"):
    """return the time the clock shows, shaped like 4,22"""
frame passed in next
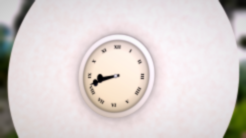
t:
8,42
